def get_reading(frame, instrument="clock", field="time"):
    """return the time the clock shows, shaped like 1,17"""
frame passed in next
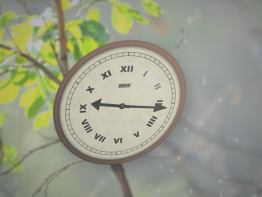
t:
9,16
